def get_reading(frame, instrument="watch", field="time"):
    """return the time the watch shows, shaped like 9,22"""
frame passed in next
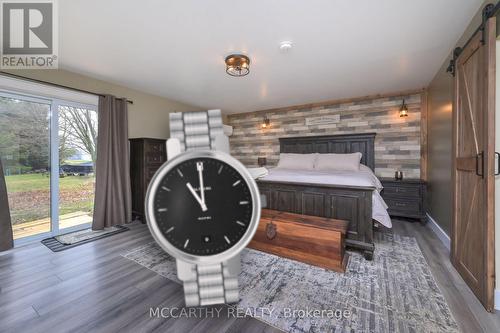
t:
11,00
